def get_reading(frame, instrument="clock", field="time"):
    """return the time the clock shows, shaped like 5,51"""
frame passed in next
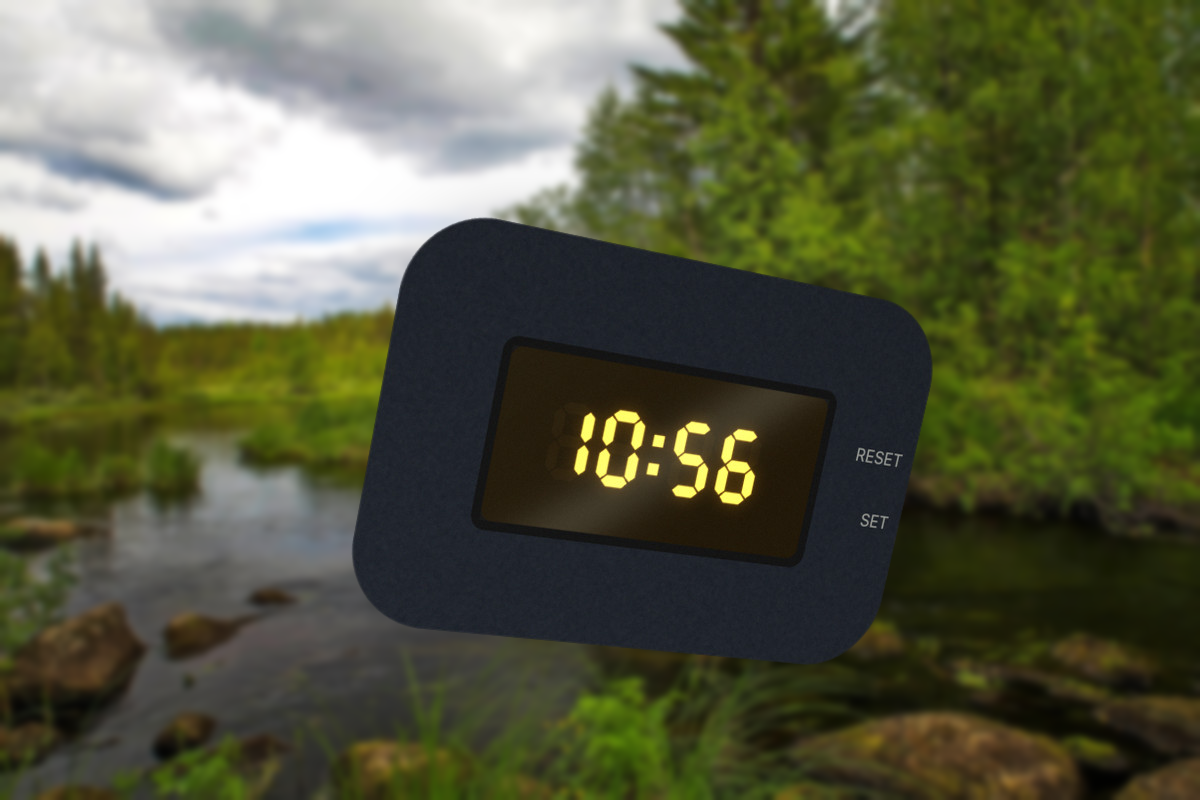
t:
10,56
